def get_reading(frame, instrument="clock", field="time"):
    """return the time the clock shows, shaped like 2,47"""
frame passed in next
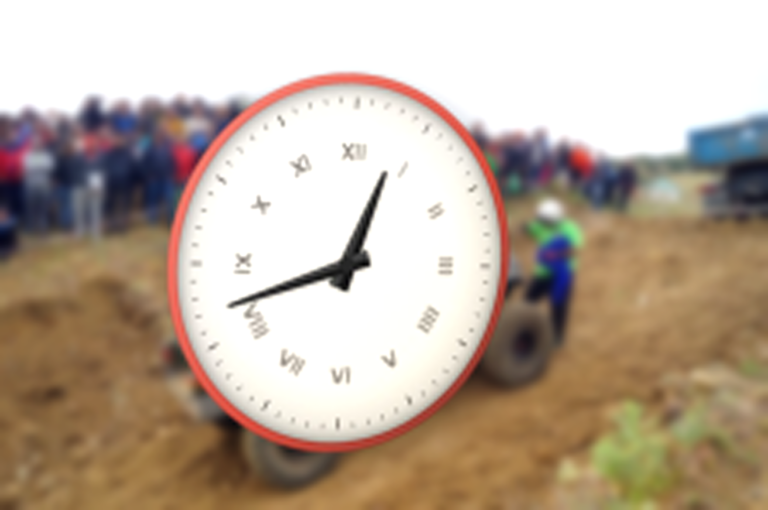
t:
12,42
